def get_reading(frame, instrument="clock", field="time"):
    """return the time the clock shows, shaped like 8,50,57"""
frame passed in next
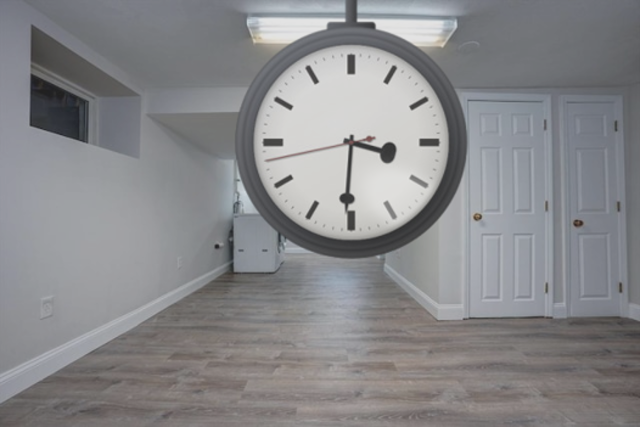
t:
3,30,43
